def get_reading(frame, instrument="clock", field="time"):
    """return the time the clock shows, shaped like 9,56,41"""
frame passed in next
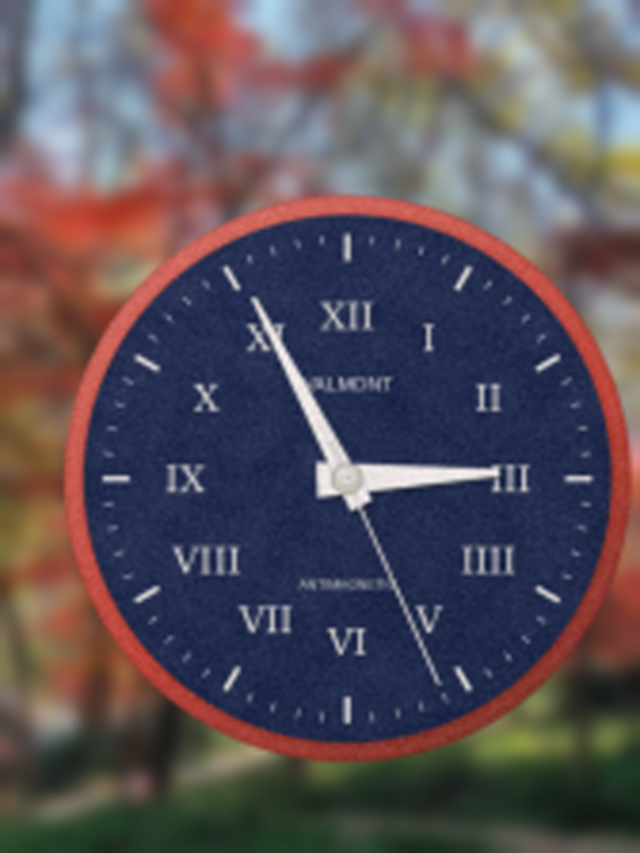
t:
2,55,26
